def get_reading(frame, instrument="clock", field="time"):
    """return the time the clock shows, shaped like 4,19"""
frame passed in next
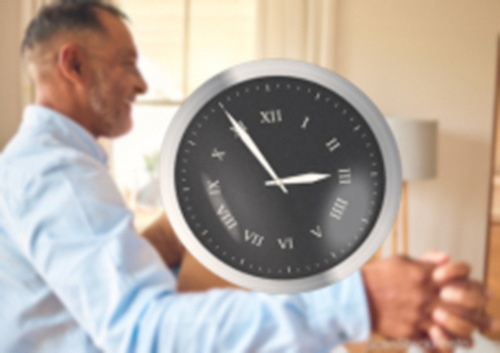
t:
2,55
